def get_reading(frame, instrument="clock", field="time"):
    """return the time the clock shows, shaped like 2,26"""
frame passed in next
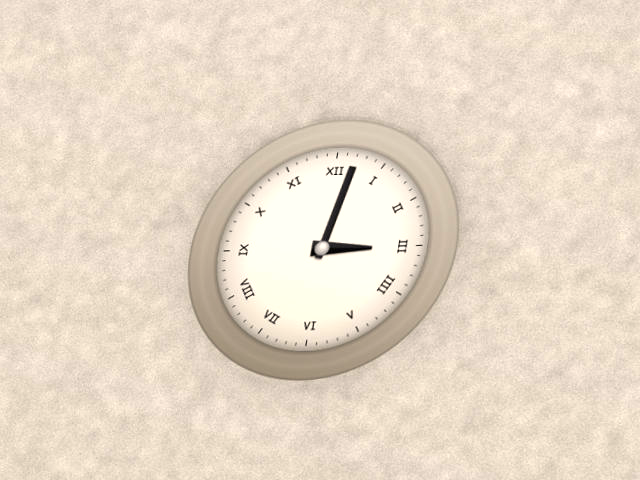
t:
3,02
